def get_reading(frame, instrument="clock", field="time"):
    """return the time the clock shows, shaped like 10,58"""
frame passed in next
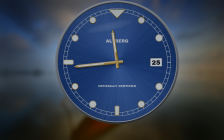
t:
11,44
